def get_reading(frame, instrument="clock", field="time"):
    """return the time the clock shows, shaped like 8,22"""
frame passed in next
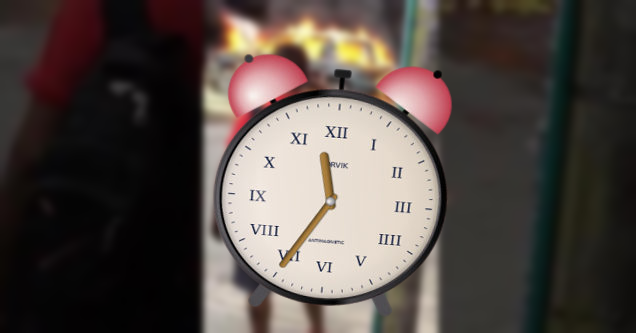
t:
11,35
